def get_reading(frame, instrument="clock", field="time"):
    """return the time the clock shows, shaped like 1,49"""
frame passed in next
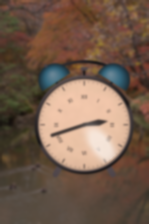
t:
2,42
